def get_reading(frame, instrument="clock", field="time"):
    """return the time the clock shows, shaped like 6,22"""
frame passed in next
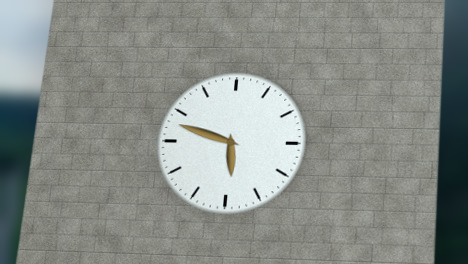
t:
5,48
